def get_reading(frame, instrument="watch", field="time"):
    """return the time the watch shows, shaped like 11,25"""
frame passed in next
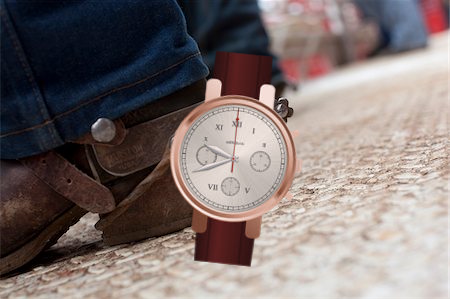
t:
9,41
